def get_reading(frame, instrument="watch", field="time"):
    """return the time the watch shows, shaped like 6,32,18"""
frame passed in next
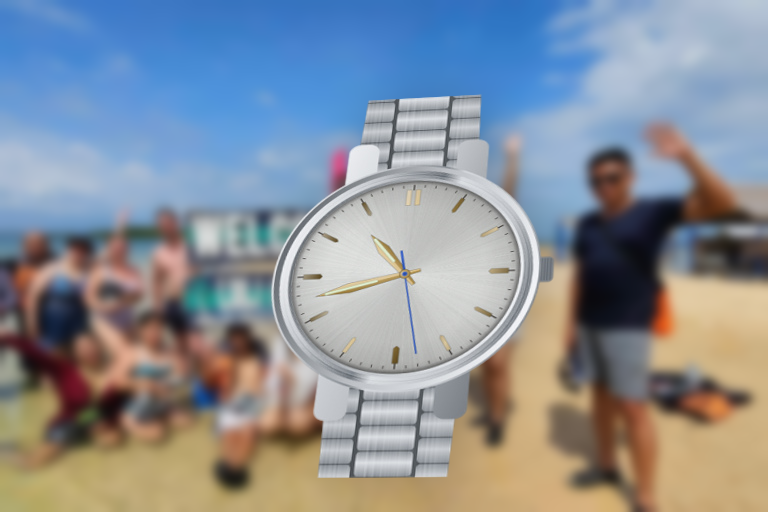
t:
10,42,28
